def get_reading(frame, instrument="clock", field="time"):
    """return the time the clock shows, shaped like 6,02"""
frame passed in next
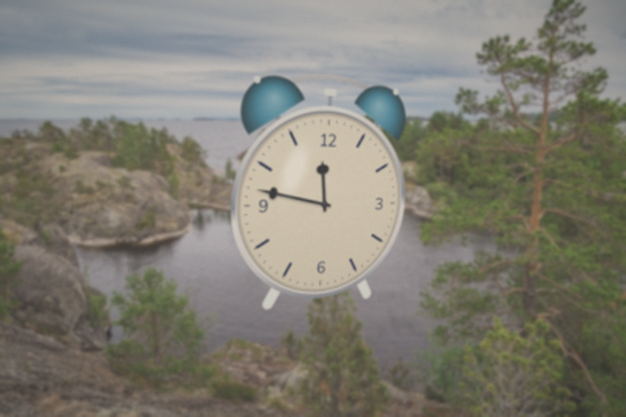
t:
11,47
